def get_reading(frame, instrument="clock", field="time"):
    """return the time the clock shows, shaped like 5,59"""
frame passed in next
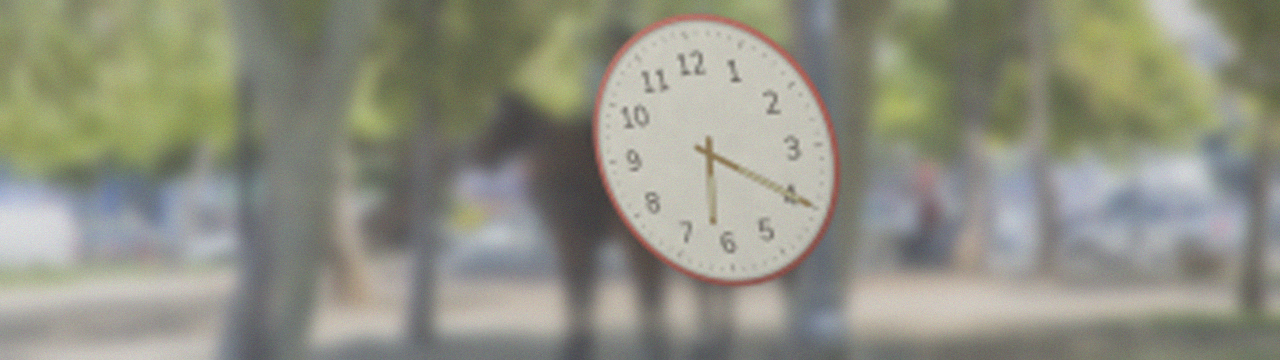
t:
6,20
